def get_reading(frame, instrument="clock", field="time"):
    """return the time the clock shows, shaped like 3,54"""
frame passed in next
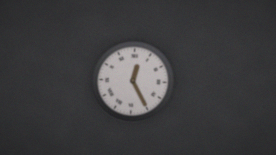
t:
12,25
